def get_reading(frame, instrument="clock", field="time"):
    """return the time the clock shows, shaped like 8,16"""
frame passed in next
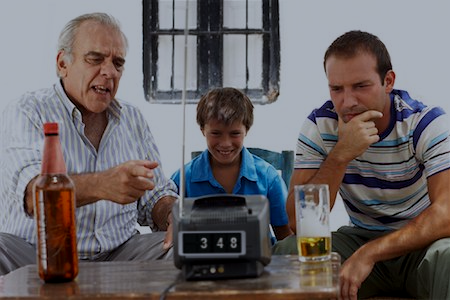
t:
3,48
